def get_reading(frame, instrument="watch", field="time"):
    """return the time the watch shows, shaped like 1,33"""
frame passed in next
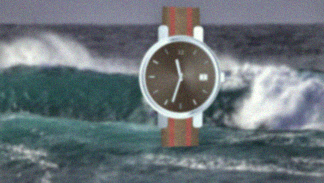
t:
11,33
